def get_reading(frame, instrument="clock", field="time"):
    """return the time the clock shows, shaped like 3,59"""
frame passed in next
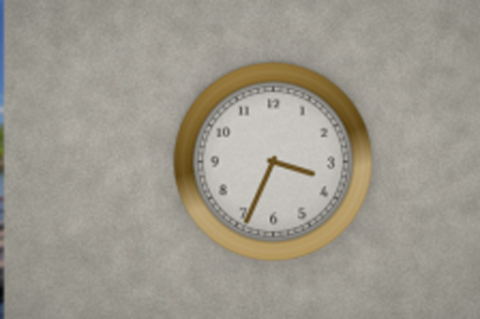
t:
3,34
